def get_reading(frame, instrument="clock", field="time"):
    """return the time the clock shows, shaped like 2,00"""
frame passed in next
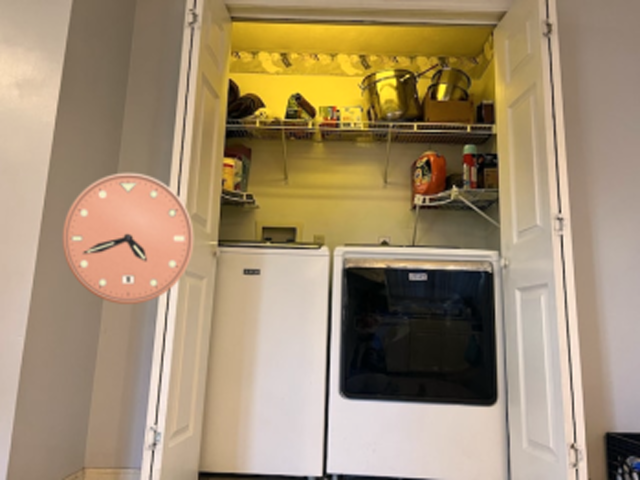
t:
4,42
